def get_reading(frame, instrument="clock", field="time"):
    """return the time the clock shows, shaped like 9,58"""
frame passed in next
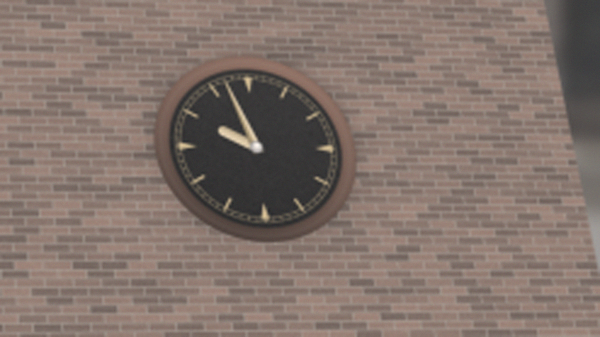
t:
9,57
